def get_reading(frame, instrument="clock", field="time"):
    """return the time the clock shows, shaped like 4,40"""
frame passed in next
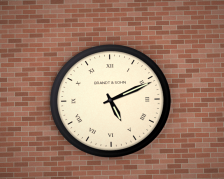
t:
5,11
